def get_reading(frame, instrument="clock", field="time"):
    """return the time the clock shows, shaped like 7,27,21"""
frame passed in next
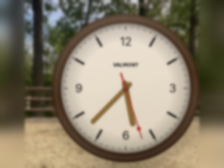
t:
5,37,27
